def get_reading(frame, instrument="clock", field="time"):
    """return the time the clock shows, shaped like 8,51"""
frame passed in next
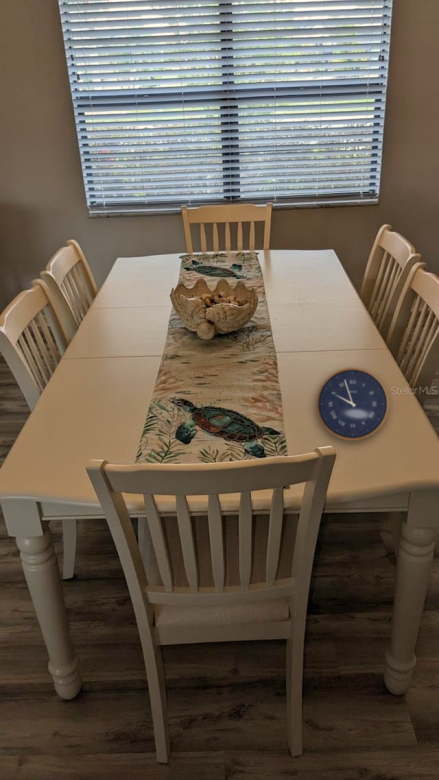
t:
9,57
